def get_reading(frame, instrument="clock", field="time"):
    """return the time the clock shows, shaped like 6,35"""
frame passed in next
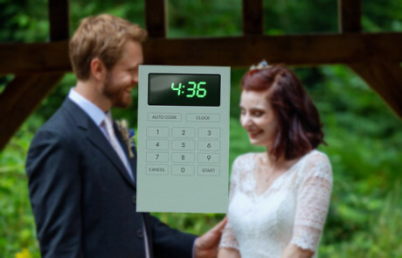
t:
4,36
